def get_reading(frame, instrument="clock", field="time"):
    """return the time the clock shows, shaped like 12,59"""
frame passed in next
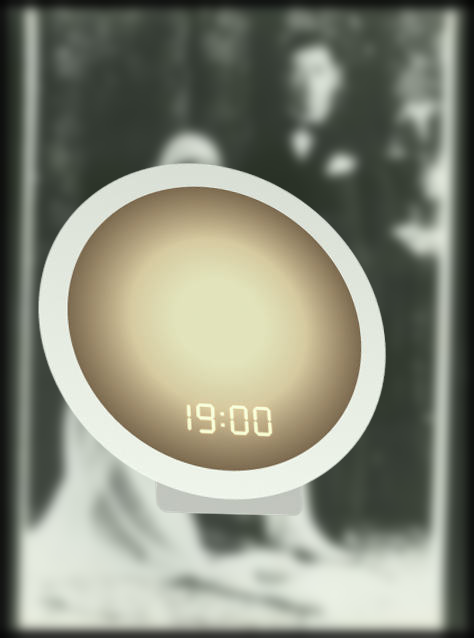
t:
19,00
